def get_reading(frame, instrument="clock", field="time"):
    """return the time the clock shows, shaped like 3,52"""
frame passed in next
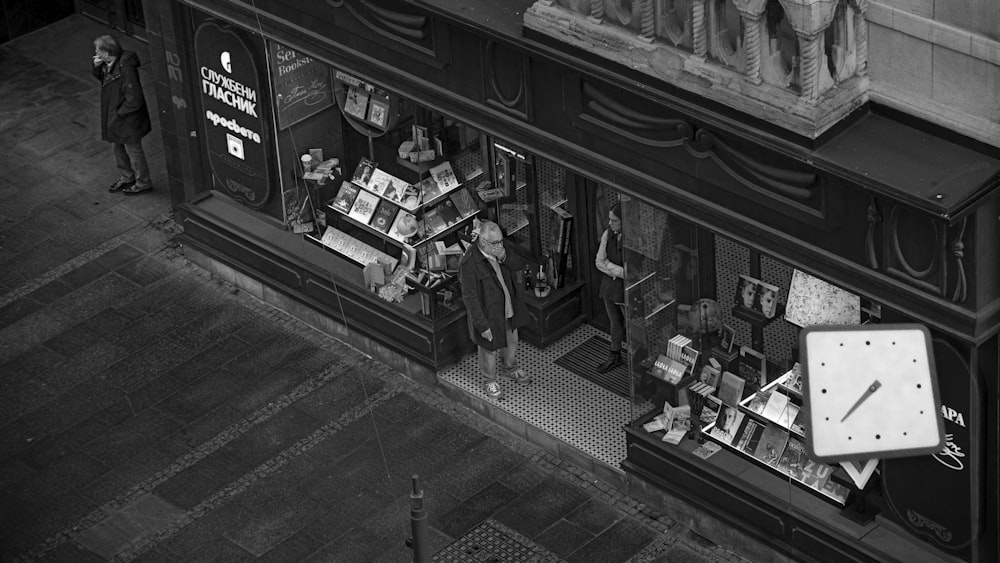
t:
7,38
